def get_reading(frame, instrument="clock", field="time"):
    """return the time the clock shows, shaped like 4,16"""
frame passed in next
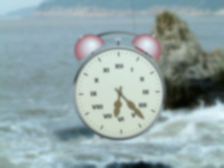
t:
6,23
